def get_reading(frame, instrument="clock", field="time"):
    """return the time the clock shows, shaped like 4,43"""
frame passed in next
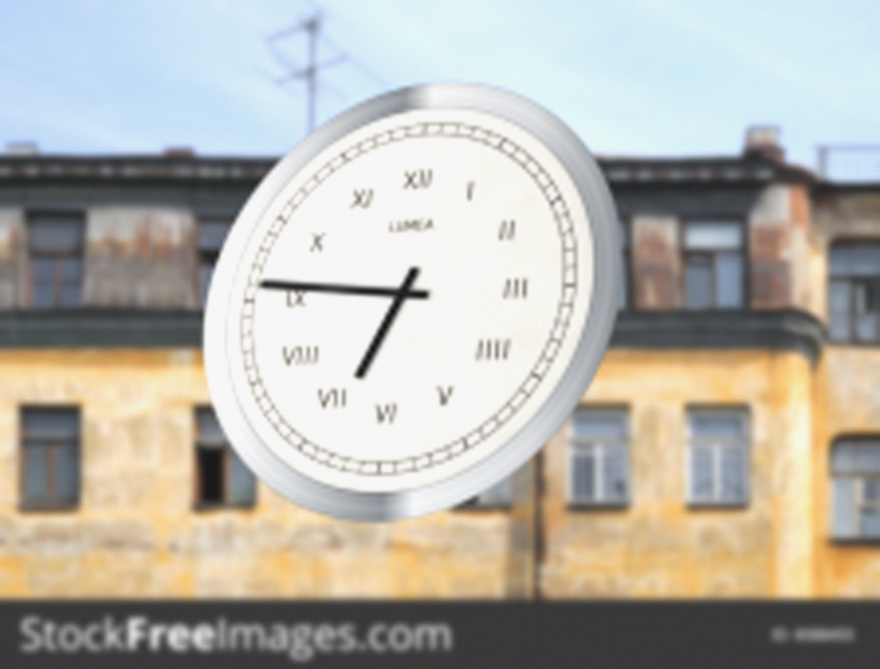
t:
6,46
